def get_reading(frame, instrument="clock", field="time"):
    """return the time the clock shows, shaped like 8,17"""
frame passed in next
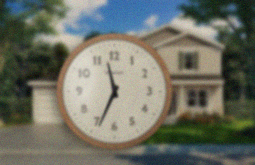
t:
11,34
